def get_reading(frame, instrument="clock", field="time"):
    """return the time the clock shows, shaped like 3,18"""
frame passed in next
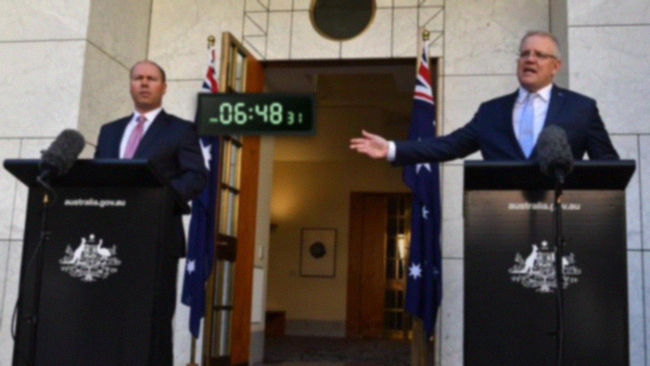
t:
6,48
